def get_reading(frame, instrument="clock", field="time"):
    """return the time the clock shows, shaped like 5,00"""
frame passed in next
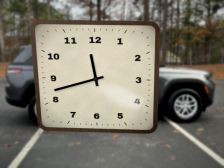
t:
11,42
